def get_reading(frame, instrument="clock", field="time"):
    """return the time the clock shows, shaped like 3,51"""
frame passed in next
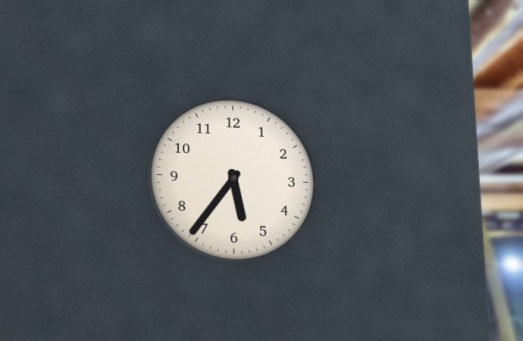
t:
5,36
